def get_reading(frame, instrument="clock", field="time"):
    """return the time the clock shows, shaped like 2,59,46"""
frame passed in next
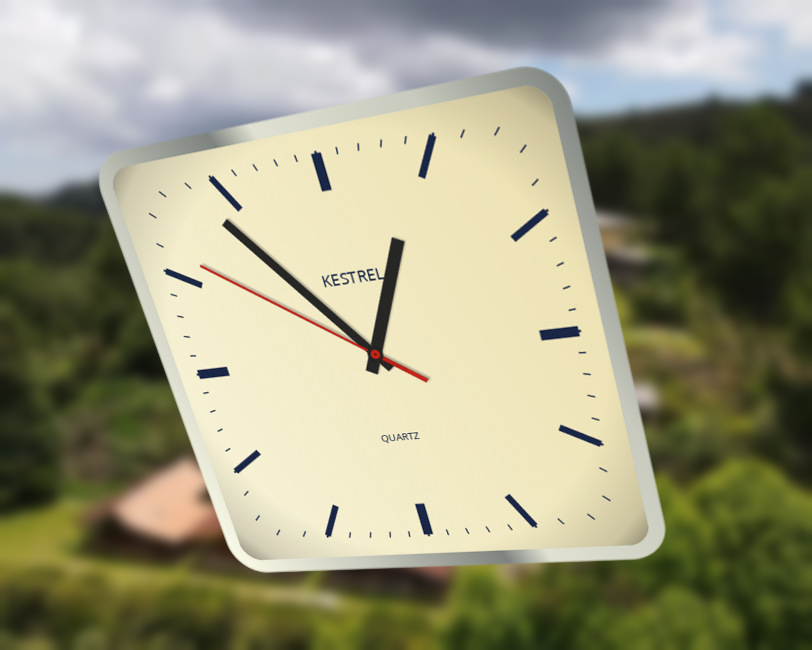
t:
12,53,51
